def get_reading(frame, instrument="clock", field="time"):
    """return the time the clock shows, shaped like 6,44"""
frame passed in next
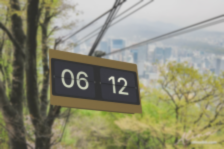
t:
6,12
